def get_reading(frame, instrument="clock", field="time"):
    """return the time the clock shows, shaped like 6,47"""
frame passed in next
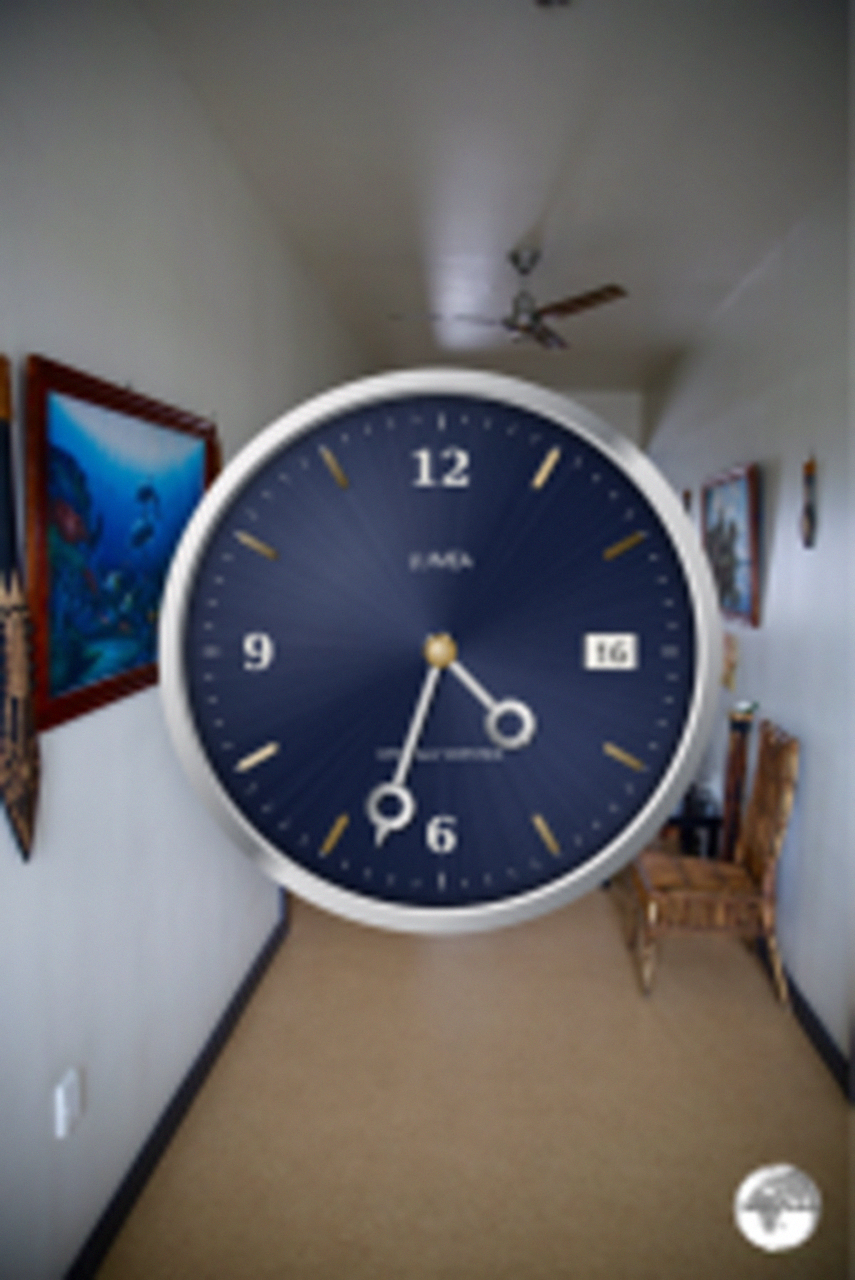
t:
4,33
